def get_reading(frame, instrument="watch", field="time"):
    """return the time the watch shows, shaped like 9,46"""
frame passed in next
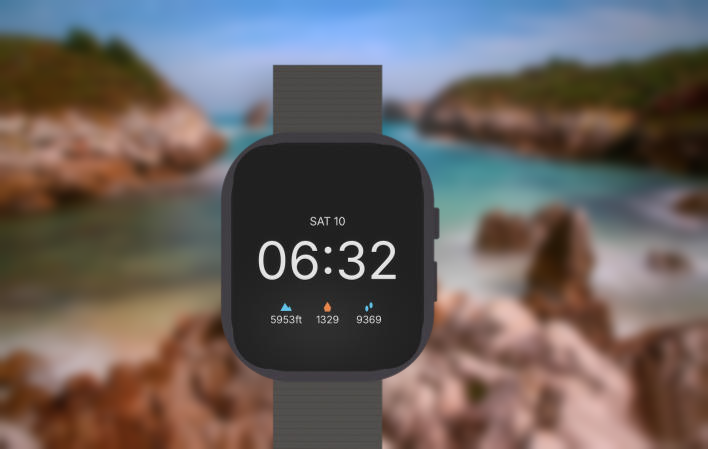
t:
6,32
